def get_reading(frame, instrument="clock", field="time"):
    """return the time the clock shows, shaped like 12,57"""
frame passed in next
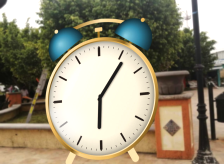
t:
6,06
